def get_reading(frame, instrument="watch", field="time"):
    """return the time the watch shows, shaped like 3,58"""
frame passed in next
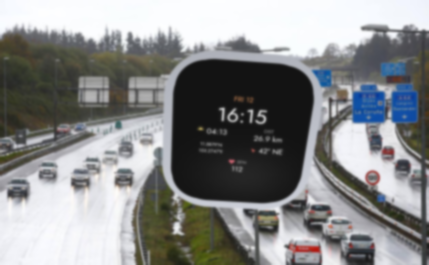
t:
16,15
